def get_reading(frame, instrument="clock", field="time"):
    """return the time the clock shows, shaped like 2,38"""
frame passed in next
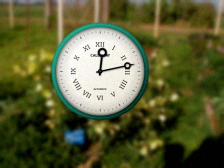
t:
12,13
